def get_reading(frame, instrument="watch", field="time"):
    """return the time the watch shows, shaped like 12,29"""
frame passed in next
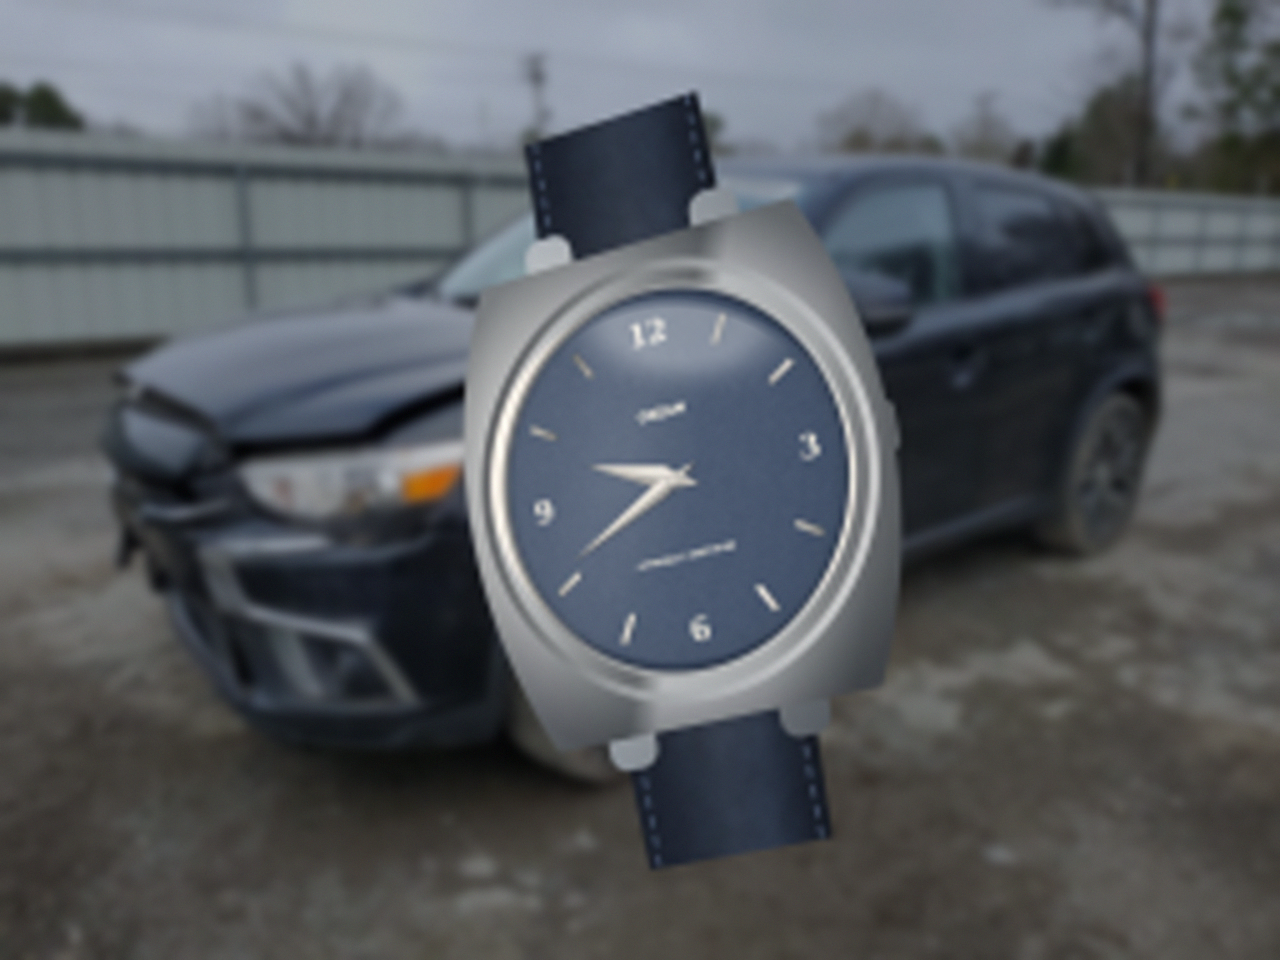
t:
9,41
